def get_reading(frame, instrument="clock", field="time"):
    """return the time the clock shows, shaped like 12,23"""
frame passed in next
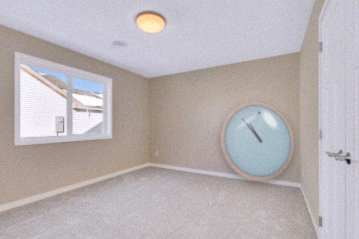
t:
10,53
